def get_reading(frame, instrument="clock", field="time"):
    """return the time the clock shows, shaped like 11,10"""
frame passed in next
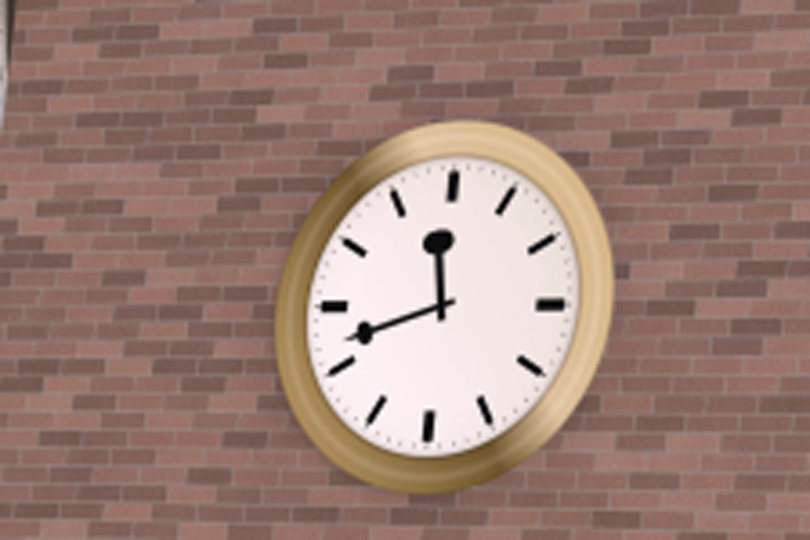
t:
11,42
